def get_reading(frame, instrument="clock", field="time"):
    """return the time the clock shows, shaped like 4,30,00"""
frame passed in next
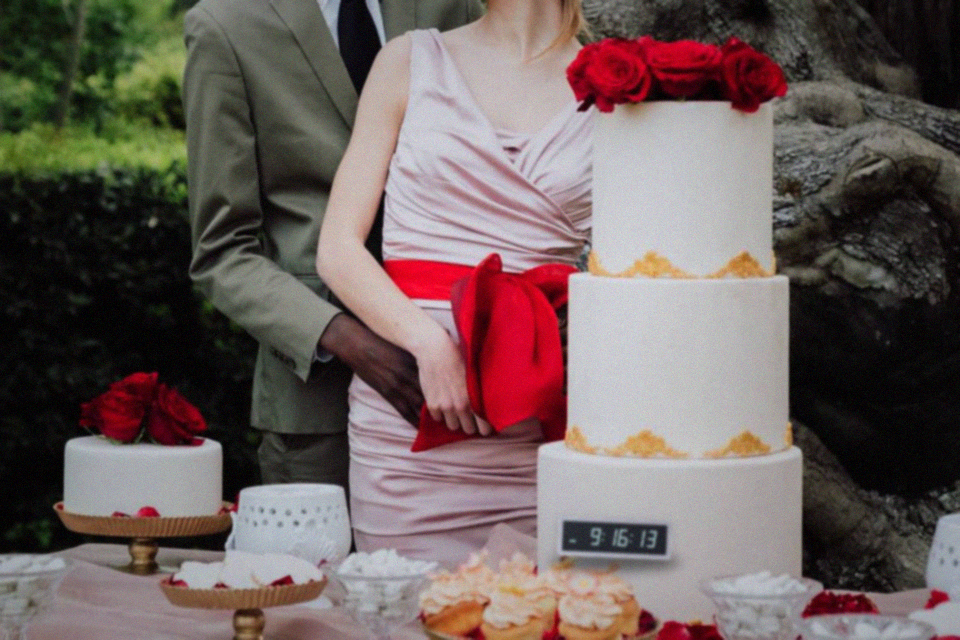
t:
9,16,13
